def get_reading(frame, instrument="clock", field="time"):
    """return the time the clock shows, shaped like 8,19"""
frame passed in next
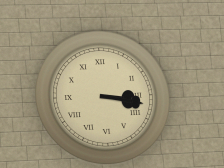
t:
3,17
